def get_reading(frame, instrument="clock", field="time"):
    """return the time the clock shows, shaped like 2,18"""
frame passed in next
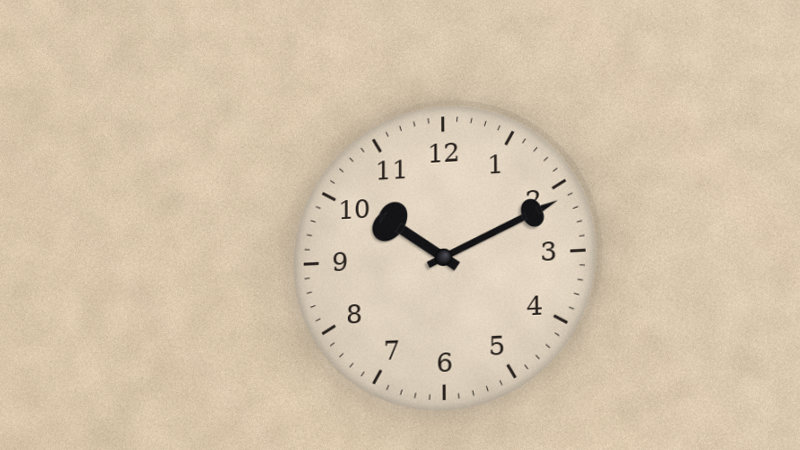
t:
10,11
